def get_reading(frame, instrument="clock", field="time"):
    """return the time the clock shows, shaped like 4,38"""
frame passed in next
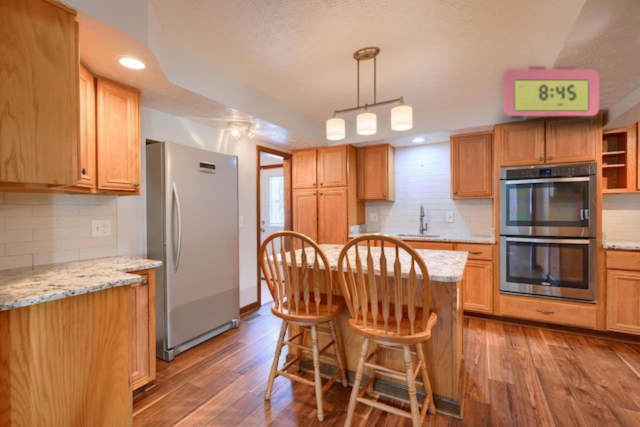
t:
8,45
